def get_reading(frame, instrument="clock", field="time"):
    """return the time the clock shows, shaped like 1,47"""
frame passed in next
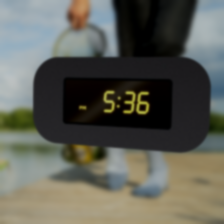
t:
5,36
